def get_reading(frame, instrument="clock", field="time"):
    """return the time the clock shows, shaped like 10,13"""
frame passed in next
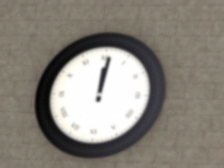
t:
12,01
